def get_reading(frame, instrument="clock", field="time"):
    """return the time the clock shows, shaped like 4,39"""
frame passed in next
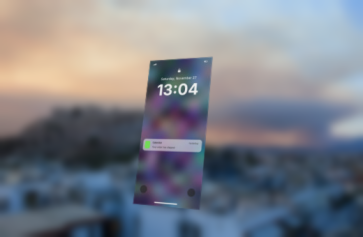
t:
13,04
